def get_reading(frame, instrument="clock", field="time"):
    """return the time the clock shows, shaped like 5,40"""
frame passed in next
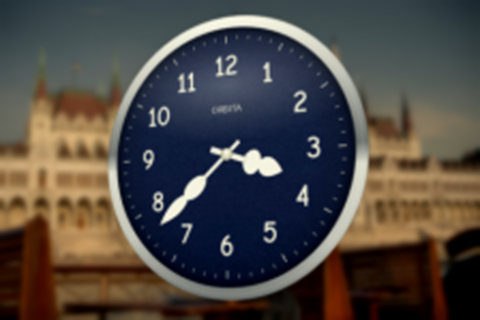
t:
3,38
